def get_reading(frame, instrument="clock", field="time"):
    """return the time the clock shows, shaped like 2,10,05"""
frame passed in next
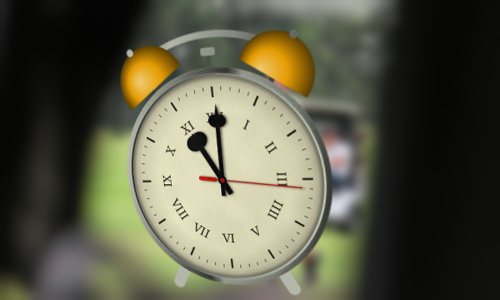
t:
11,00,16
